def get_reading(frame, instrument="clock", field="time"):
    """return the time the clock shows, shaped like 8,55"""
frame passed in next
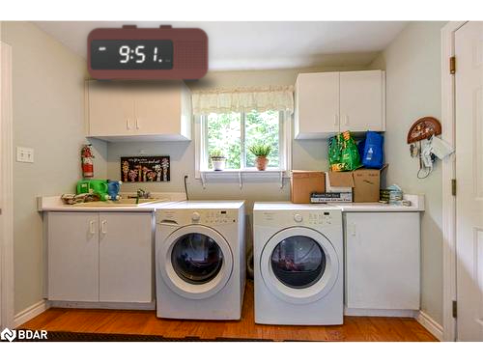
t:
9,51
